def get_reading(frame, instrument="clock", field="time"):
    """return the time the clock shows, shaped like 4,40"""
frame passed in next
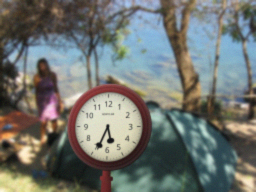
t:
5,34
